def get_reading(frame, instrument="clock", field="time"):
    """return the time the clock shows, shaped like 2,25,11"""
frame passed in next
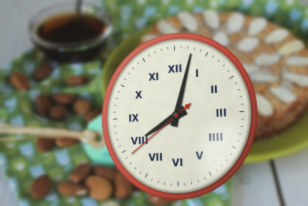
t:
8,02,39
